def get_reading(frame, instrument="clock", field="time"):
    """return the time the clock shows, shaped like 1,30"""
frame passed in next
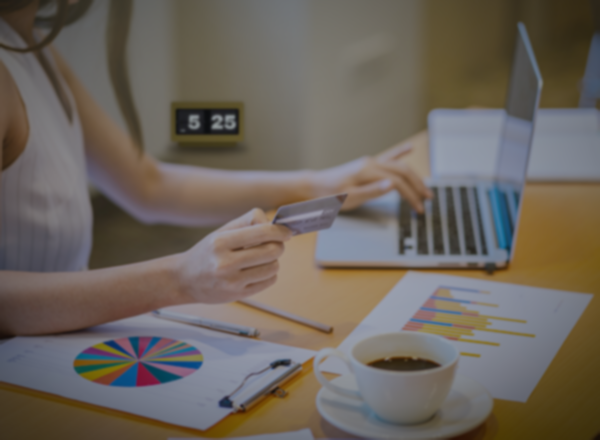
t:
5,25
